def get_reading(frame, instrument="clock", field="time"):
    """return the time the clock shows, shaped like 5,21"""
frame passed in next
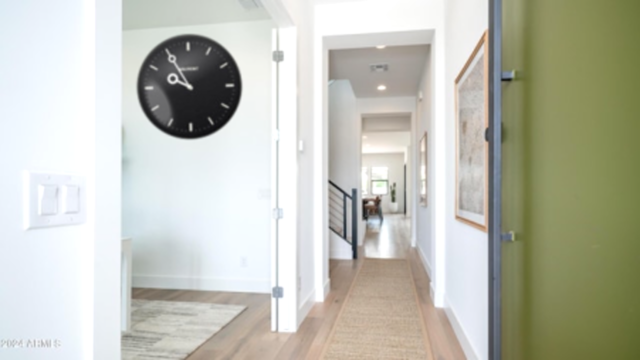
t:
9,55
